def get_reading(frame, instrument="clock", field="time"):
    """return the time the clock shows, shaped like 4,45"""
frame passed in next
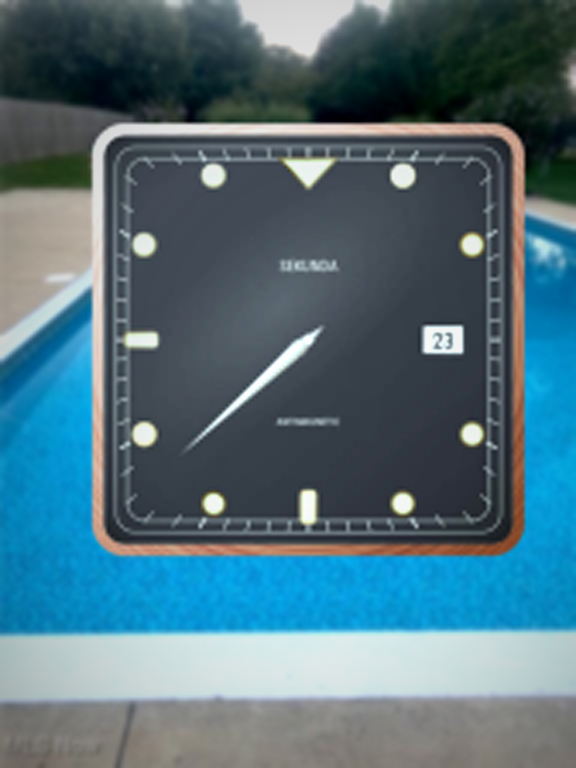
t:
7,38
